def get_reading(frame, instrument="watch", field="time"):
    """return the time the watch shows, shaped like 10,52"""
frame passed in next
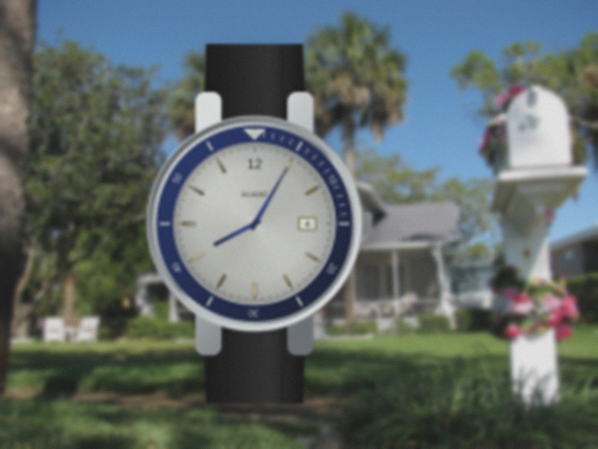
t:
8,05
